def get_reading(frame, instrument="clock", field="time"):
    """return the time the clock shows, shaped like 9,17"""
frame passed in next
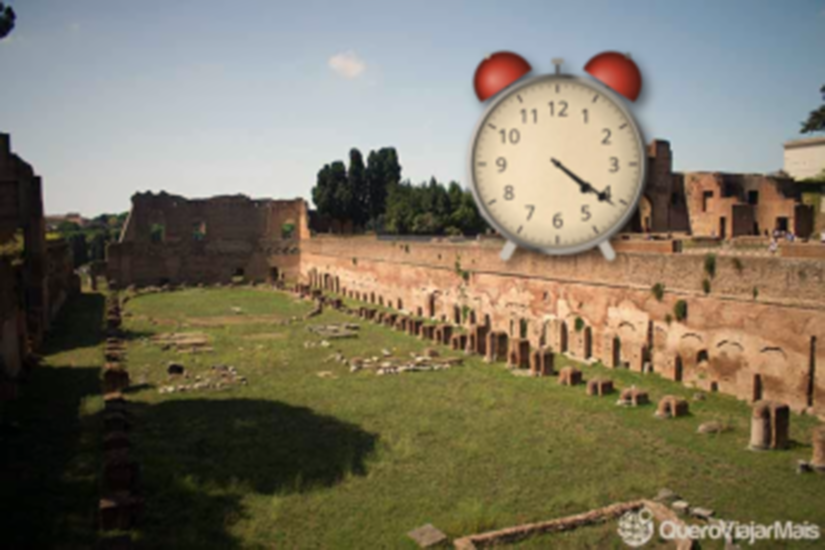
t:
4,21
